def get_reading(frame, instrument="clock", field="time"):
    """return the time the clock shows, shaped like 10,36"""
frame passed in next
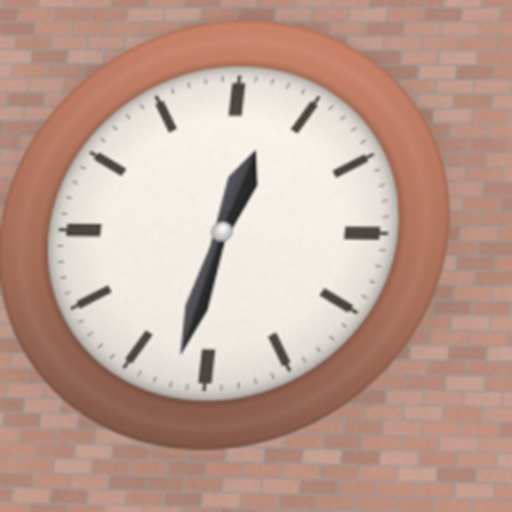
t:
12,32
